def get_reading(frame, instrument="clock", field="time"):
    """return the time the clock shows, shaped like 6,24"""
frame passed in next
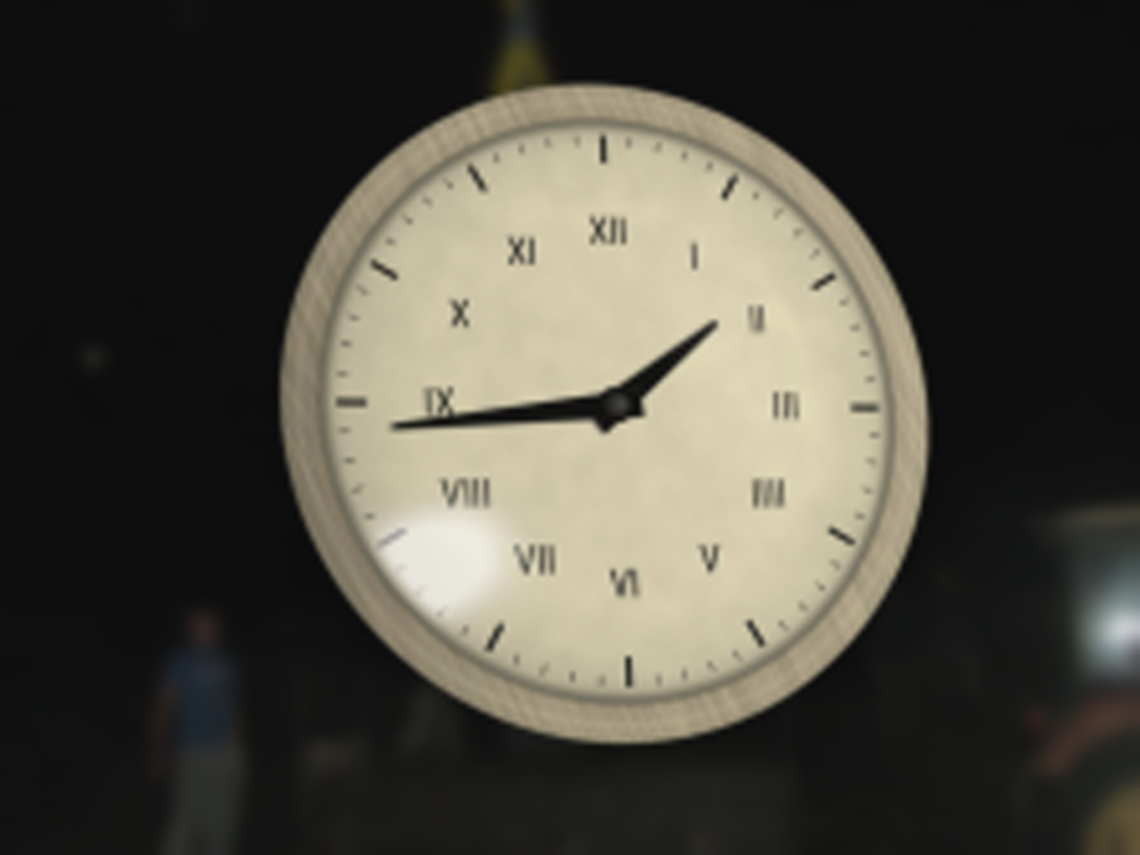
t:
1,44
